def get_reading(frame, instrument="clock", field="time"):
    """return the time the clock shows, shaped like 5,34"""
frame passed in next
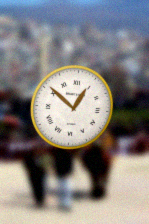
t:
12,51
